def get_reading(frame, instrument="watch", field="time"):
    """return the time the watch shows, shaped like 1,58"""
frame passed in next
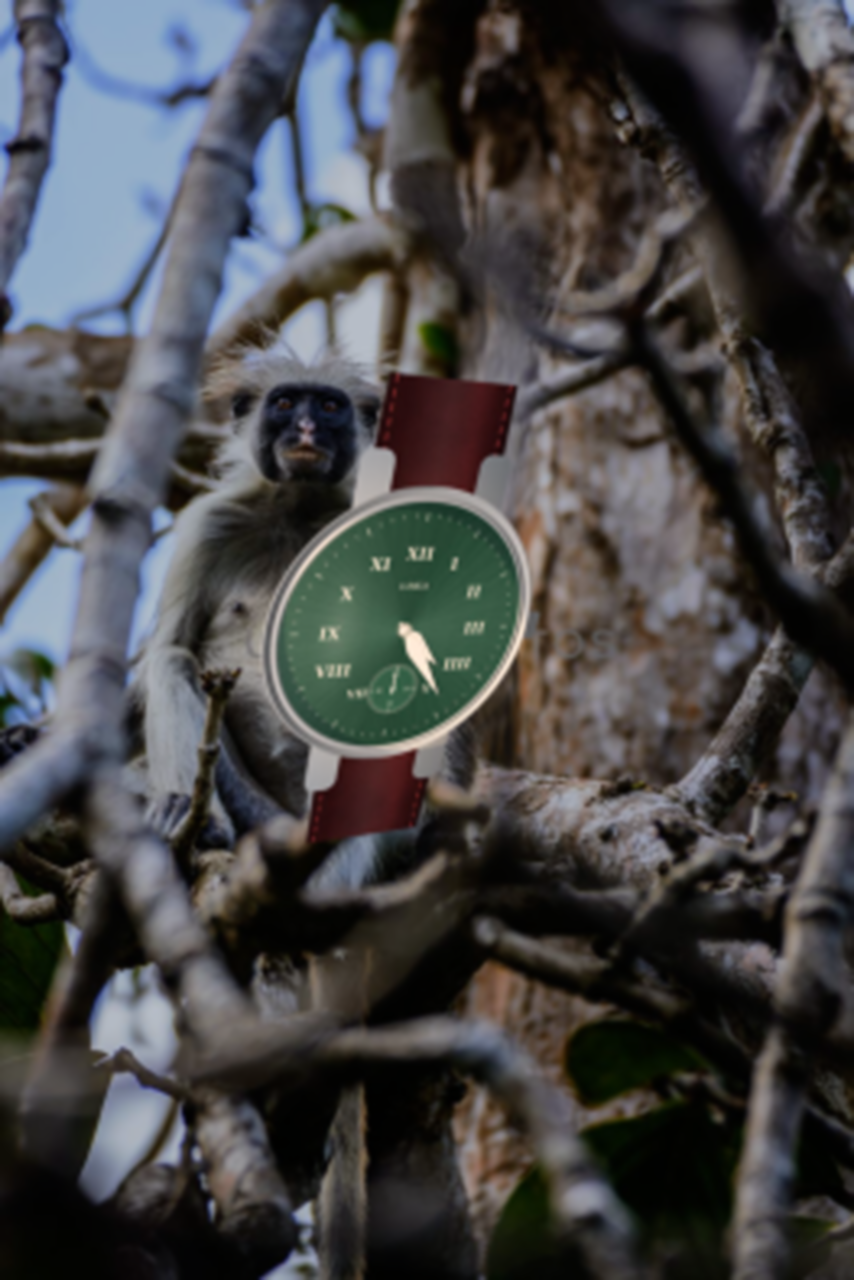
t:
4,24
